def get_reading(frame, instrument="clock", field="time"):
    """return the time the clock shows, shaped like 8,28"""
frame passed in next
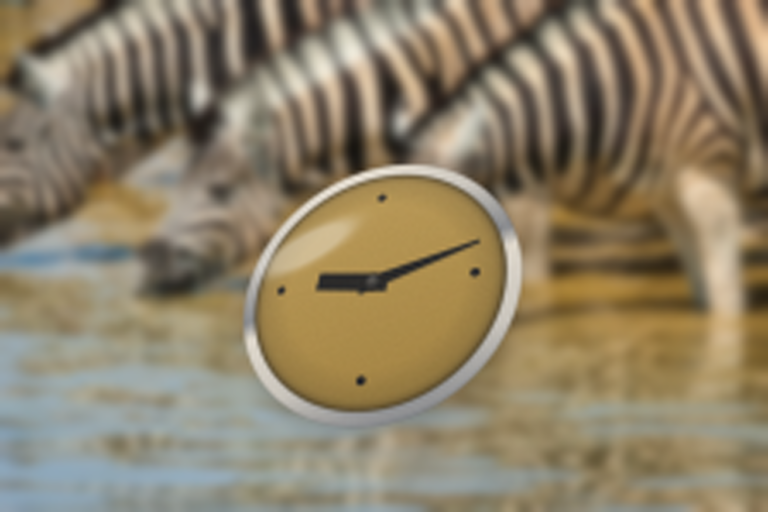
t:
9,12
